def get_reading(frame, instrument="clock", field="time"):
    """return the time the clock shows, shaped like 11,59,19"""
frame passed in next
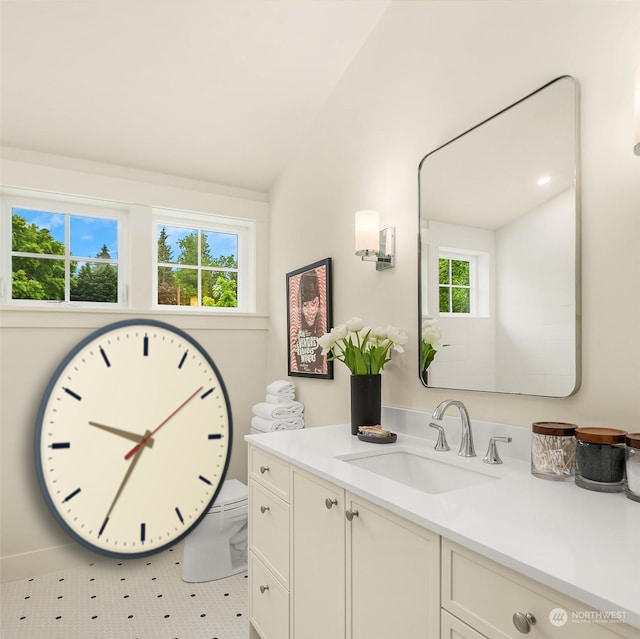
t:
9,35,09
